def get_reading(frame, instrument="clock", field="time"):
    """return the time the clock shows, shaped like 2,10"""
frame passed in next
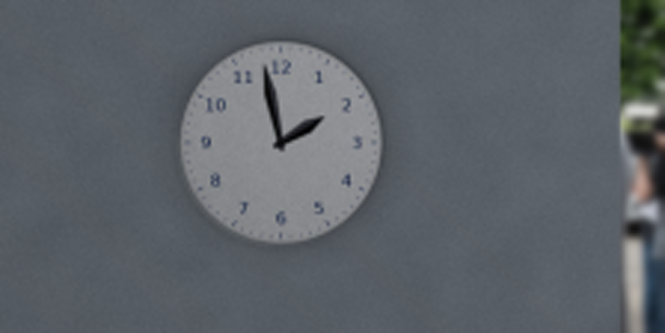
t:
1,58
